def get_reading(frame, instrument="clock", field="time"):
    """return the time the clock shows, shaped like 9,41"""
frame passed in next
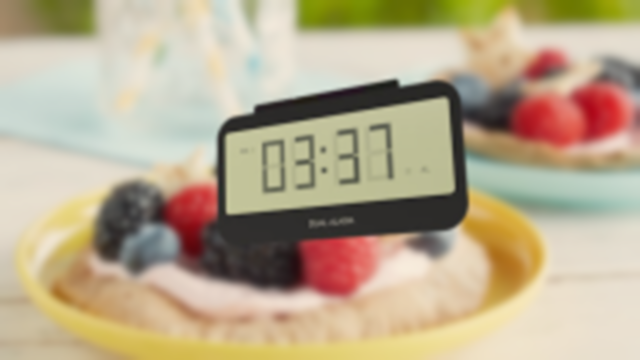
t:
3,37
